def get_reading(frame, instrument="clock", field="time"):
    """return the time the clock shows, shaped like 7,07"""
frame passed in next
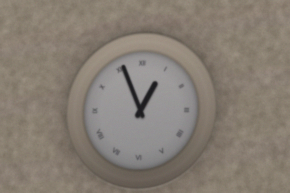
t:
12,56
